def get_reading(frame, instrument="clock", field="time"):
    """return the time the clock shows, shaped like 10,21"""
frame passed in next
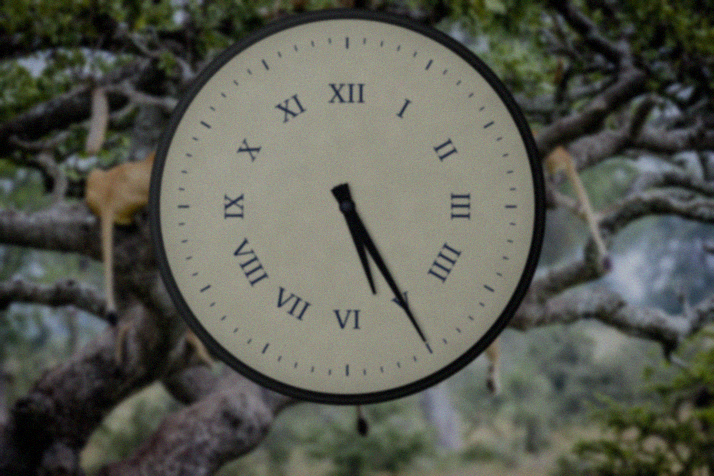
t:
5,25
